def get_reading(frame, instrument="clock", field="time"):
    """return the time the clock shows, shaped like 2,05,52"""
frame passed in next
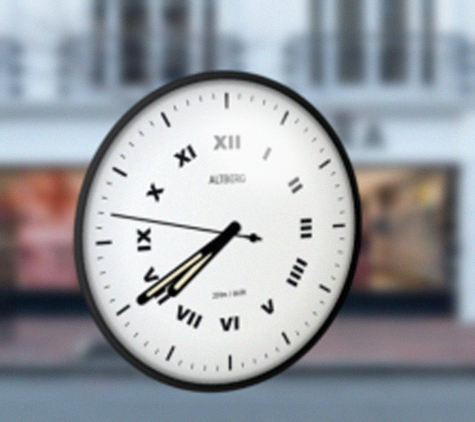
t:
7,39,47
